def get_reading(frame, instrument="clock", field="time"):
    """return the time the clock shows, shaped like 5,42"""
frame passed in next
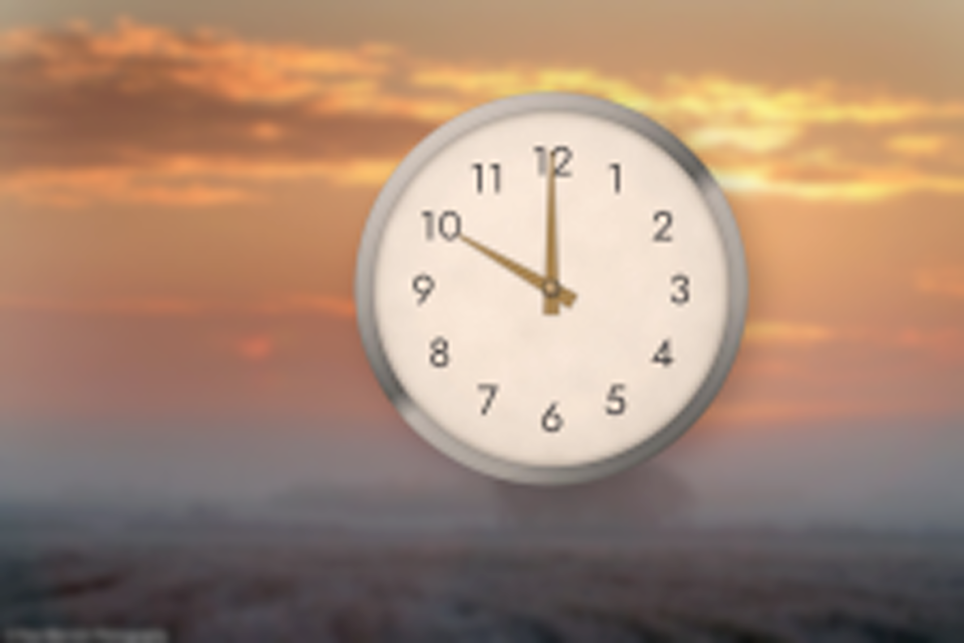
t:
10,00
